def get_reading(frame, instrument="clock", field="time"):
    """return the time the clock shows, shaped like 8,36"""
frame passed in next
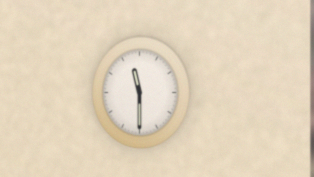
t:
11,30
